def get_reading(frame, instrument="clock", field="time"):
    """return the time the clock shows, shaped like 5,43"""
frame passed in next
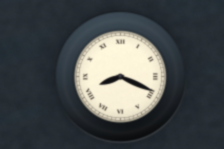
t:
8,19
